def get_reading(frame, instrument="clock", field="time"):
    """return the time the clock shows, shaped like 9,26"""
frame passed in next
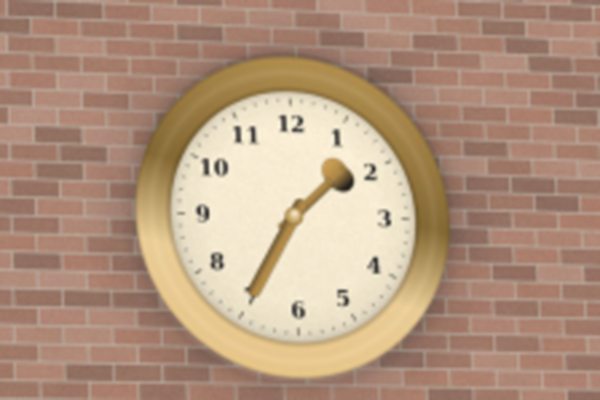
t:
1,35
